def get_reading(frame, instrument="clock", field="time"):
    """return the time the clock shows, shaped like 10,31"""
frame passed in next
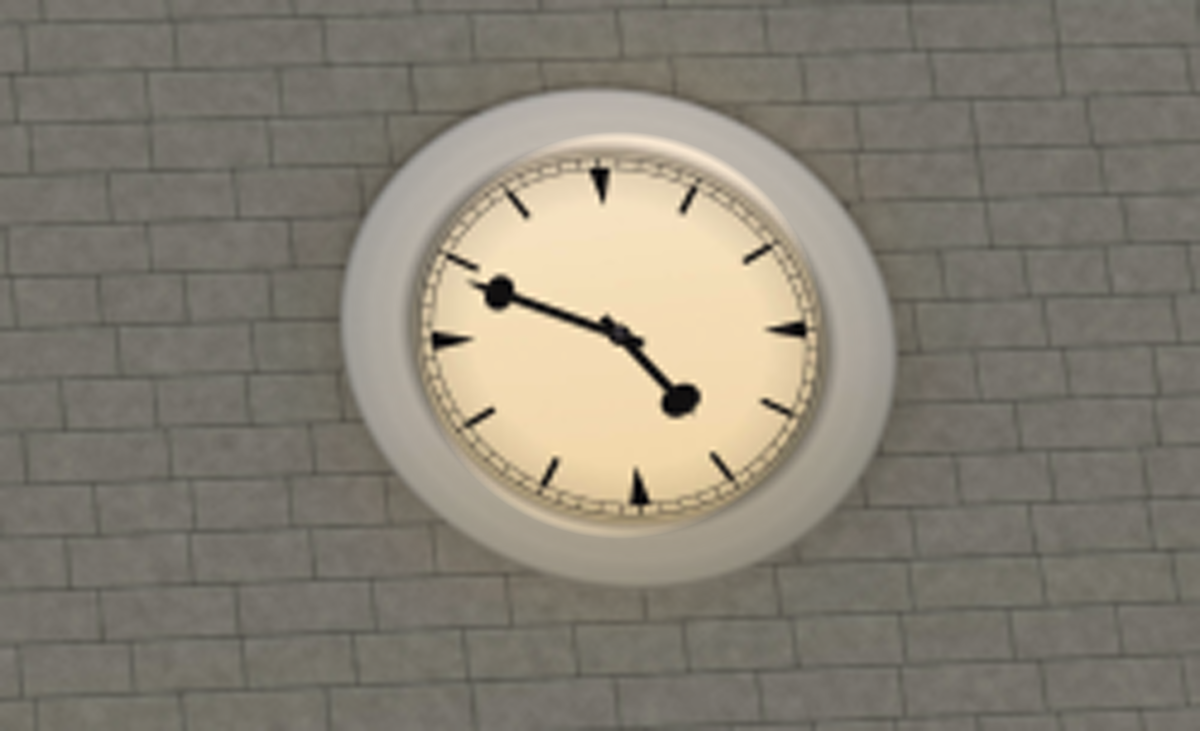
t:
4,49
